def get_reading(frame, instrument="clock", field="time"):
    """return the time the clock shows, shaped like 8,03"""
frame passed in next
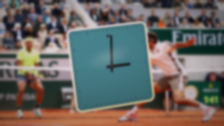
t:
3,01
